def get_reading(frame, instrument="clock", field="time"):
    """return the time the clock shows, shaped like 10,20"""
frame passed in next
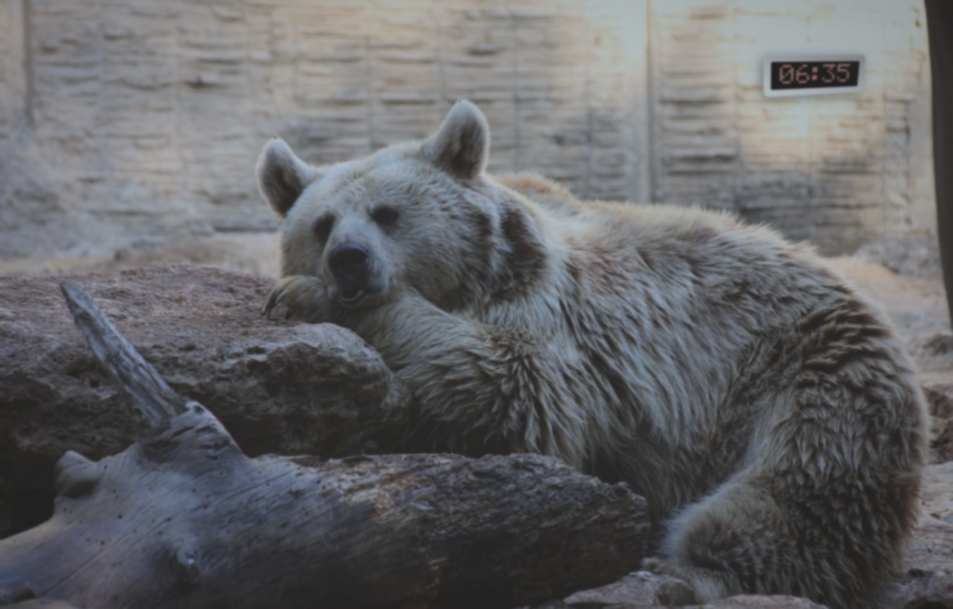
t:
6,35
